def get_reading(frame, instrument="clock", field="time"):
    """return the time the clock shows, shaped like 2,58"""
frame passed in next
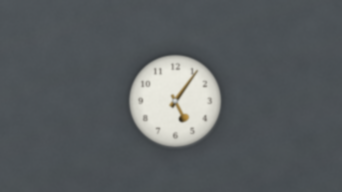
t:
5,06
